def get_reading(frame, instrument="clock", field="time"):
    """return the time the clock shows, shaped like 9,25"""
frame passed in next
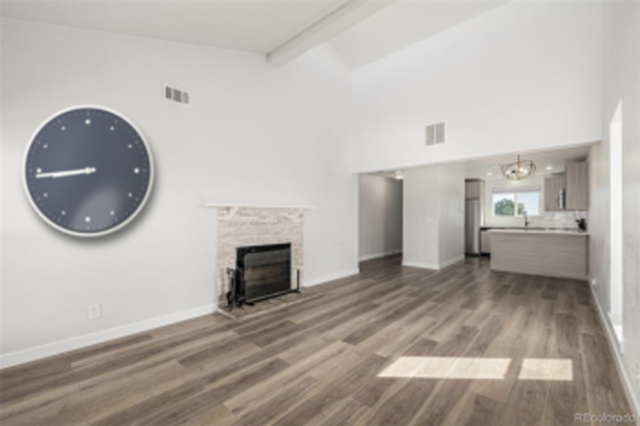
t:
8,44
